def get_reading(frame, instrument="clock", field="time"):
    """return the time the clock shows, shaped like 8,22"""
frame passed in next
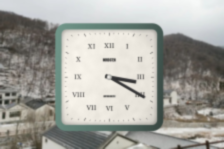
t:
3,20
